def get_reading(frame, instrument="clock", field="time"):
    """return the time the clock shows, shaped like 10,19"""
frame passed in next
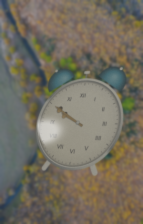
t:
9,50
